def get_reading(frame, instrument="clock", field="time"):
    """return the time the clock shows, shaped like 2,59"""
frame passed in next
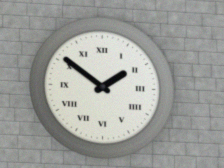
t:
1,51
